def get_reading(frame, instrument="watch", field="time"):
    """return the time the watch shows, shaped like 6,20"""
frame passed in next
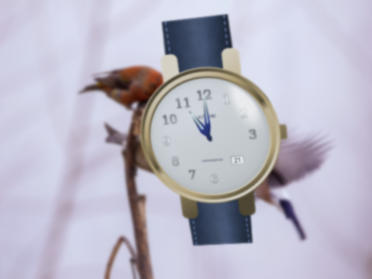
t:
11,00
